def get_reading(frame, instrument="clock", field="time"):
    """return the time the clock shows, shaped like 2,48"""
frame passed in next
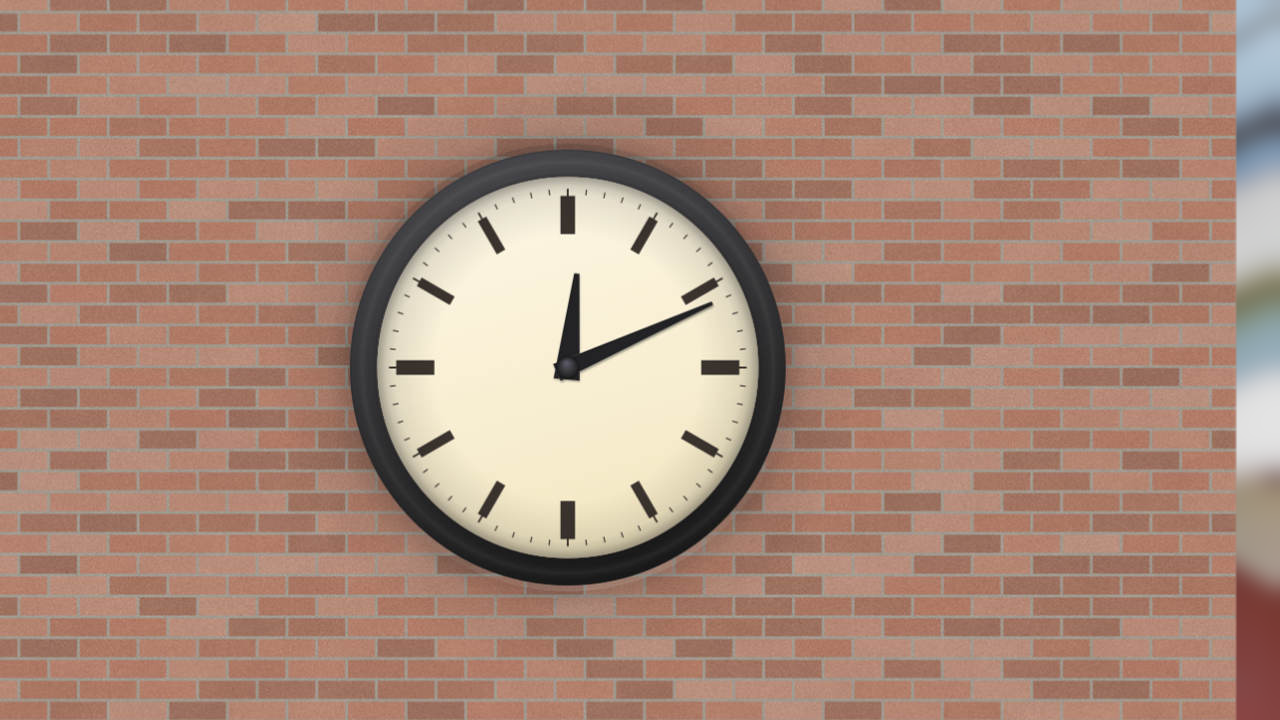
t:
12,11
